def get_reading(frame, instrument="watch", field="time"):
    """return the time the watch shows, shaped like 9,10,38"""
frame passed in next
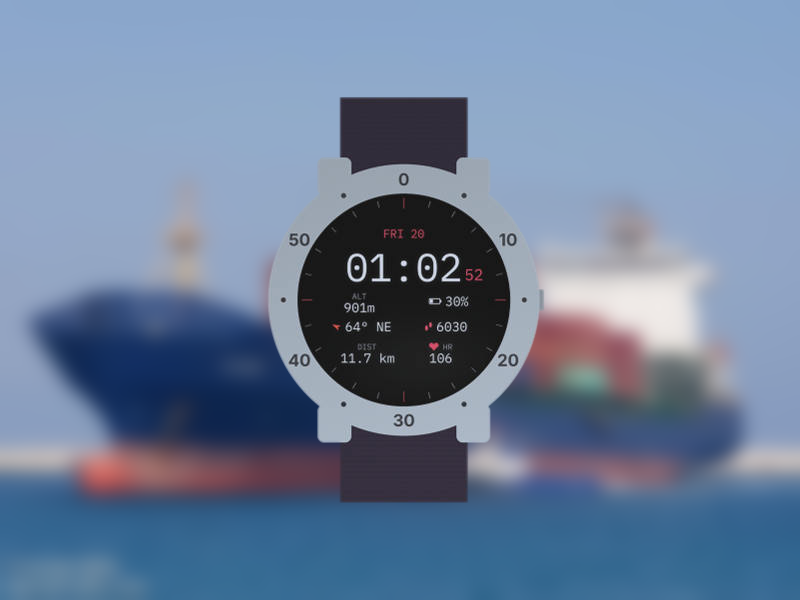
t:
1,02,52
